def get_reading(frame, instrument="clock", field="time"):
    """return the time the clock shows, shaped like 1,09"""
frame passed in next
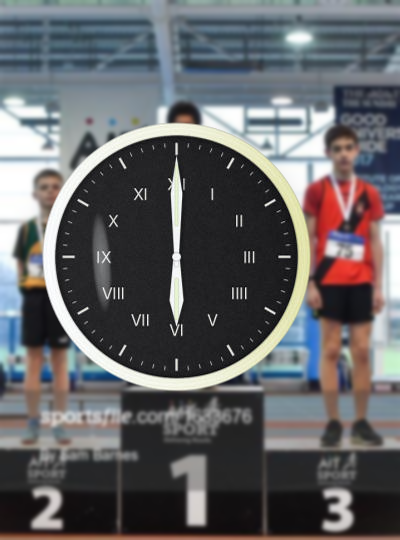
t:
6,00
